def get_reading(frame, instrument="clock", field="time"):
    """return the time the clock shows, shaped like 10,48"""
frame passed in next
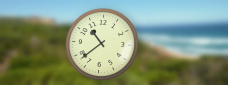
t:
10,38
